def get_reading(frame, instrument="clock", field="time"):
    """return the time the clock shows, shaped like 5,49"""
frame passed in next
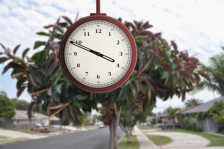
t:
3,49
